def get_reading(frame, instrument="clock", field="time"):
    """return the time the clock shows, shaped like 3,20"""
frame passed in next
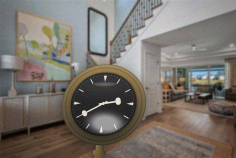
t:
2,40
